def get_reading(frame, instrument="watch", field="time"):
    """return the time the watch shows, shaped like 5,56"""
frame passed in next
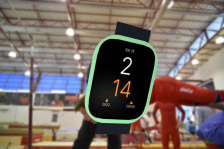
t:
2,14
